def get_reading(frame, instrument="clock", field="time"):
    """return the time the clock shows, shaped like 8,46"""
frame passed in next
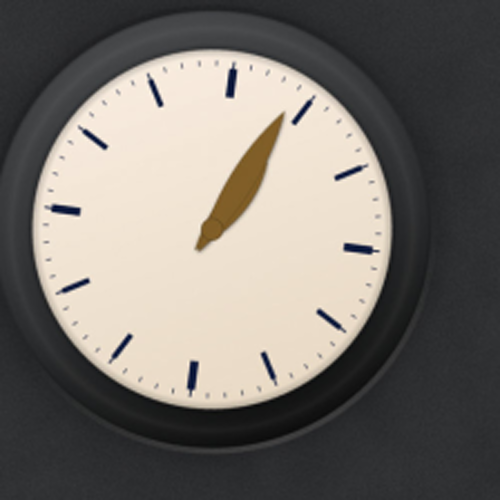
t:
1,04
